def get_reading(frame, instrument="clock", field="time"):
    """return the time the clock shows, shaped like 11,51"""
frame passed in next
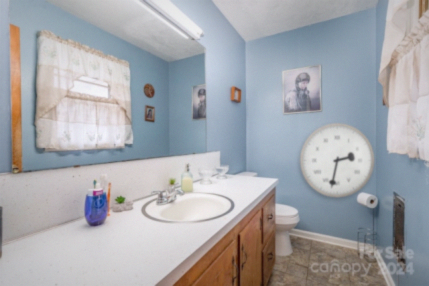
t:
2,32
